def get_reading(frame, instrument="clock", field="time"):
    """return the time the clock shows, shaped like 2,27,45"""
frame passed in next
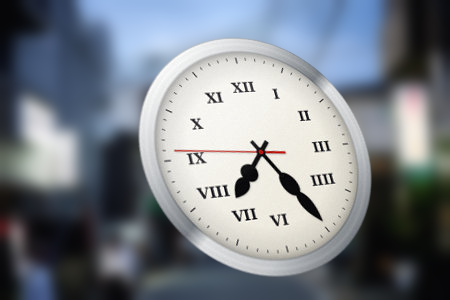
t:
7,24,46
